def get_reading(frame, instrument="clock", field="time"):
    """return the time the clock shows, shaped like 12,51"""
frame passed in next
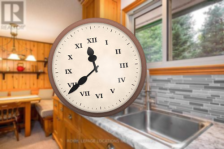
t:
11,39
